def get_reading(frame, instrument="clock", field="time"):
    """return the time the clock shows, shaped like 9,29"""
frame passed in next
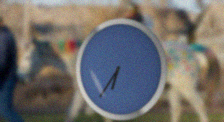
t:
6,36
